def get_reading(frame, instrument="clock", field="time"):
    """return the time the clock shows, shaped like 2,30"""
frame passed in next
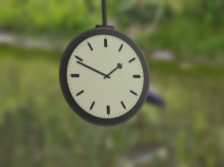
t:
1,49
